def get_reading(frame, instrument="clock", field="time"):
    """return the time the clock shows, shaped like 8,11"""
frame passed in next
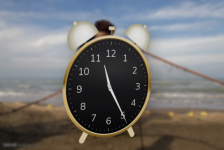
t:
11,25
